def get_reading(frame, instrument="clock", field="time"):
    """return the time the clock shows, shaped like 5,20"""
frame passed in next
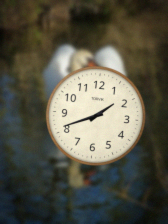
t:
1,41
